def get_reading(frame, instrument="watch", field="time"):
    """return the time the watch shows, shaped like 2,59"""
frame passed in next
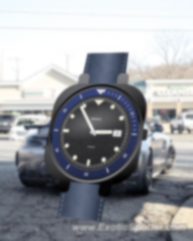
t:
2,54
